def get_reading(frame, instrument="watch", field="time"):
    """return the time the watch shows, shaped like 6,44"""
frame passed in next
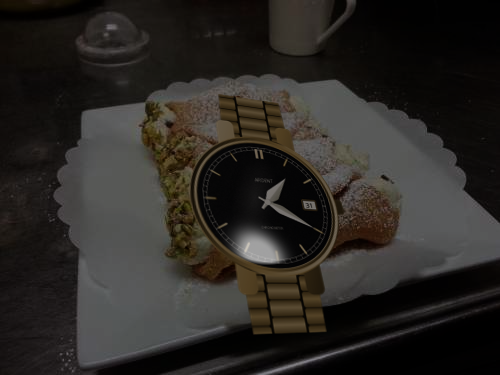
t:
1,20
